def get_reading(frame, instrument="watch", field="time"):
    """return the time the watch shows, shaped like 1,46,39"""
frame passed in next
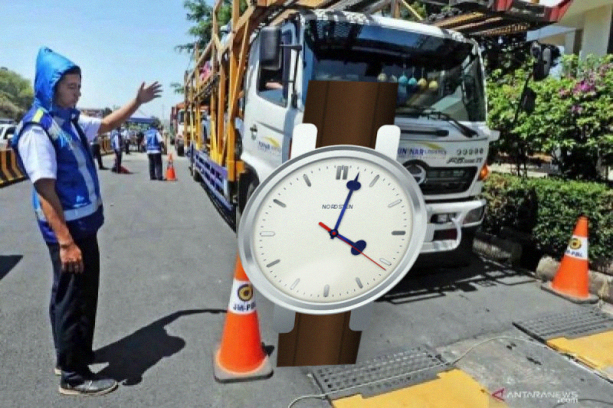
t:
4,02,21
